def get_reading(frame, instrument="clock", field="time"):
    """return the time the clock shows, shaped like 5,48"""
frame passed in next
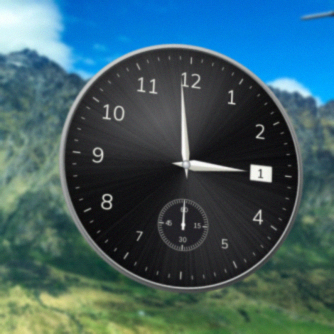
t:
2,59
